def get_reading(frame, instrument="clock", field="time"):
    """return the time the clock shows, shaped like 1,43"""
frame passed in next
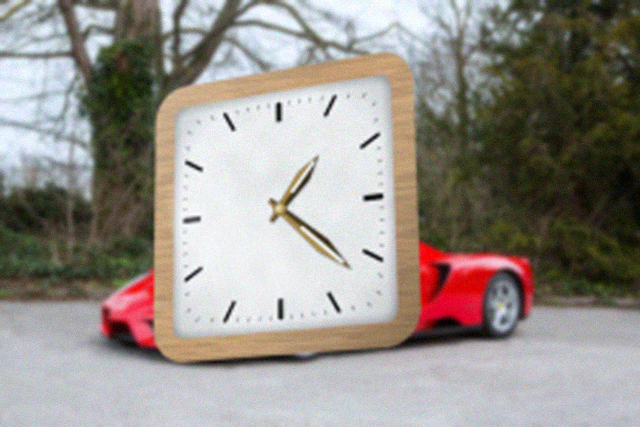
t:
1,22
